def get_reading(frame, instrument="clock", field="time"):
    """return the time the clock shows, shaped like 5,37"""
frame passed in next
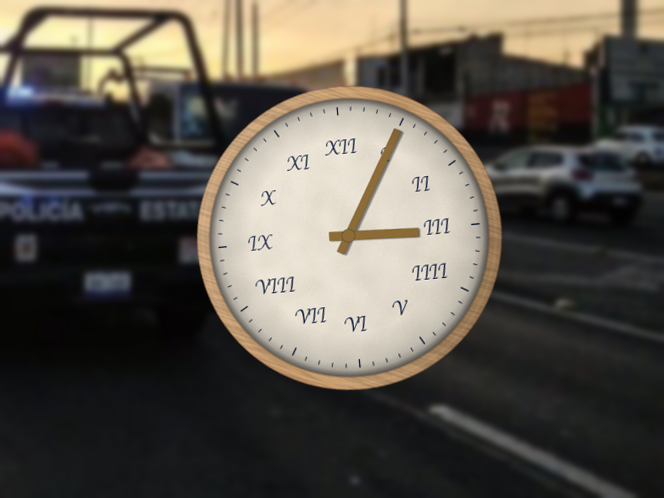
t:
3,05
